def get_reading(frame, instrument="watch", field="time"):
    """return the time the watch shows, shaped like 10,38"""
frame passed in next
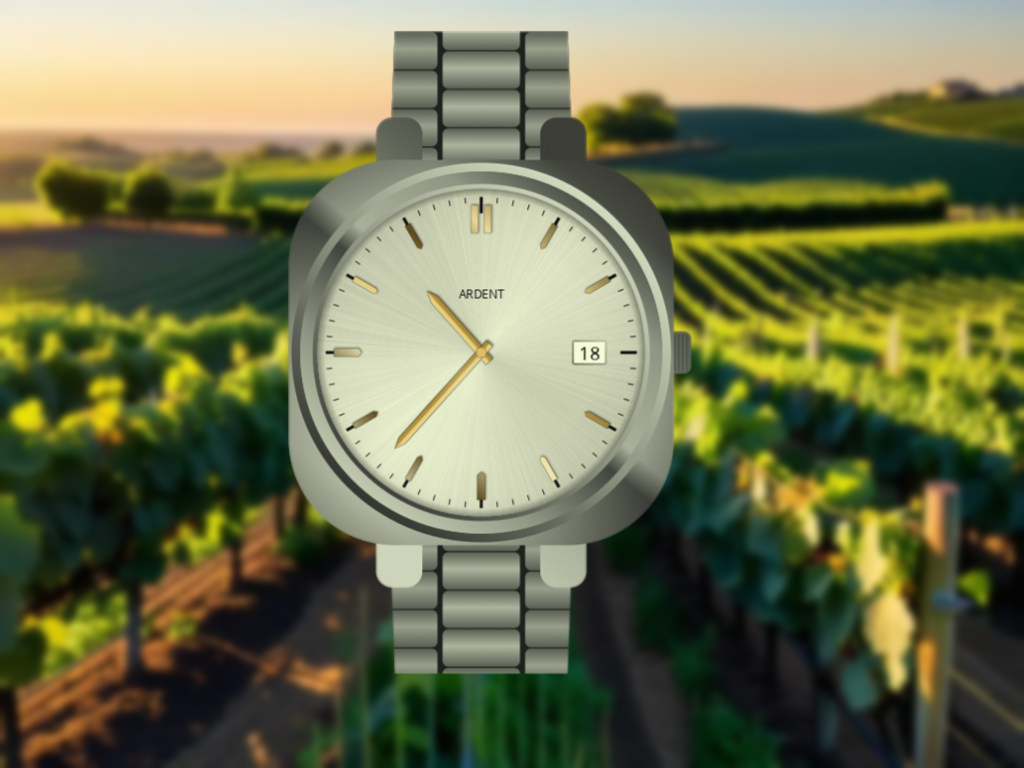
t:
10,37
